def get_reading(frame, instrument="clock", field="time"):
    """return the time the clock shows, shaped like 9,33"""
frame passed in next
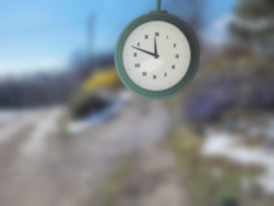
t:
11,48
